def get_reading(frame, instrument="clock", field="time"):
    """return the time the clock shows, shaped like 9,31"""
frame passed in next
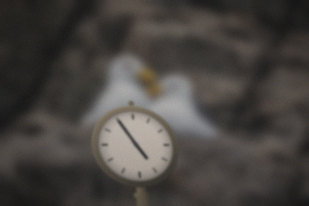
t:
4,55
